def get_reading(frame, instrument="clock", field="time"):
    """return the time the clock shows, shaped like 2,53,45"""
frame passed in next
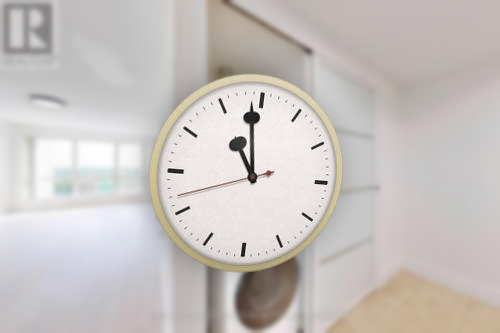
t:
10,58,42
